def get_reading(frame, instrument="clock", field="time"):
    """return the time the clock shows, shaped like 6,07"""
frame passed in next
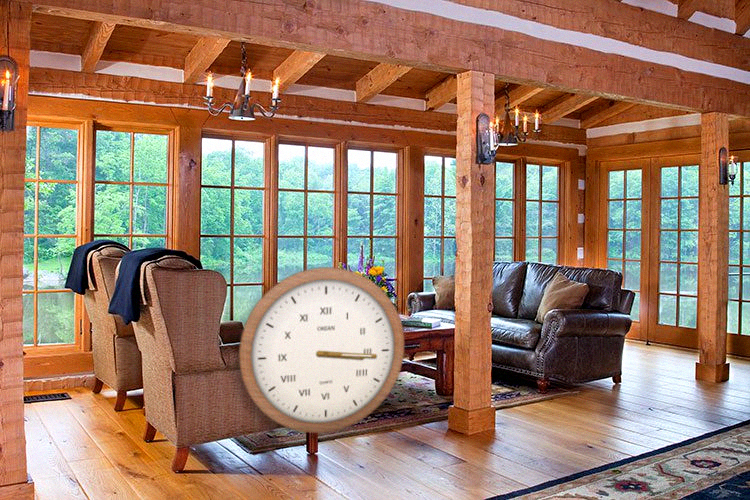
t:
3,16
